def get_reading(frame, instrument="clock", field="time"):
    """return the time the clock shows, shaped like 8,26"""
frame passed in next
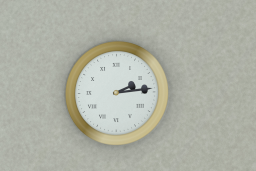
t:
2,14
